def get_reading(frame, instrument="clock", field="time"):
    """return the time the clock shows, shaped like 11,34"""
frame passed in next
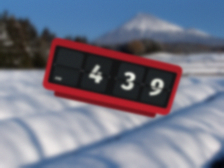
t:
4,39
